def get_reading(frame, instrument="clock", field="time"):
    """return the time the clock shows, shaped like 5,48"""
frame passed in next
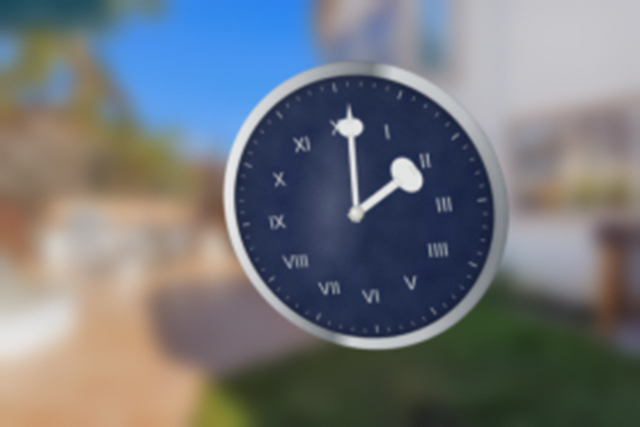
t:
2,01
